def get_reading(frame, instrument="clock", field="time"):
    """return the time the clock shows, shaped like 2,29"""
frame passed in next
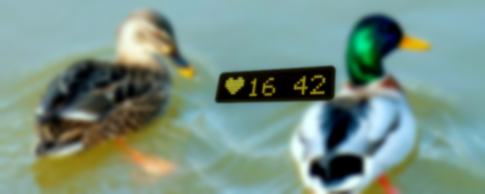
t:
16,42
